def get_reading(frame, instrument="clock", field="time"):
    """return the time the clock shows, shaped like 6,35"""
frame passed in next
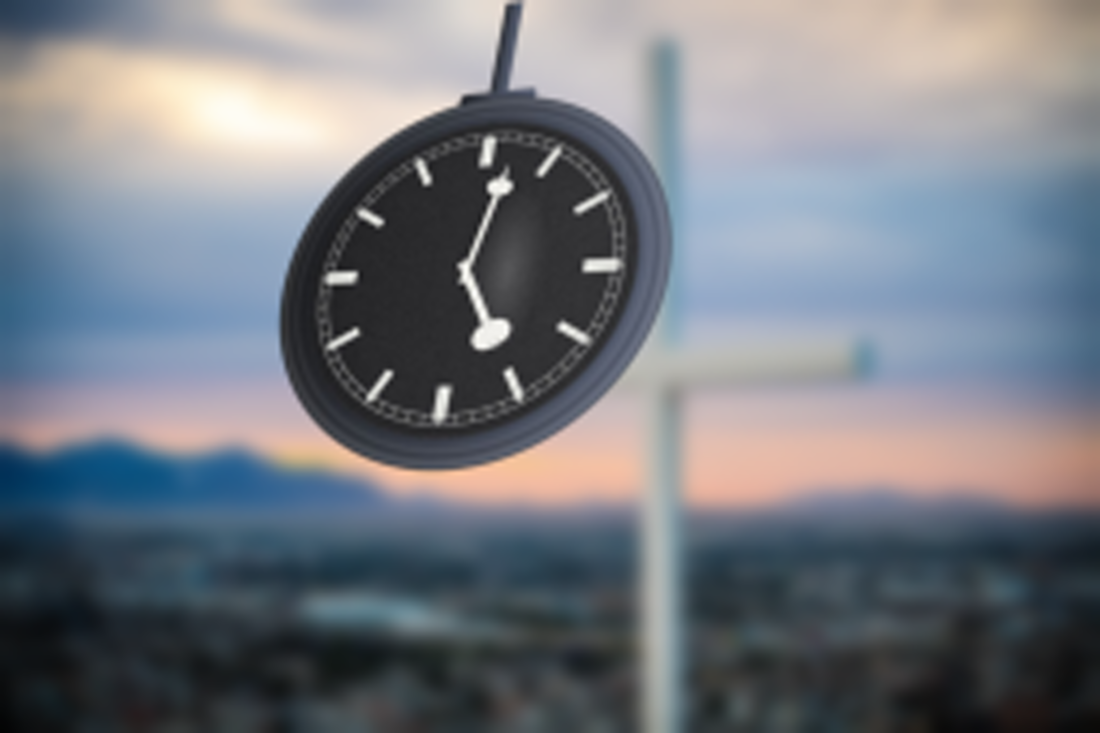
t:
5,02
